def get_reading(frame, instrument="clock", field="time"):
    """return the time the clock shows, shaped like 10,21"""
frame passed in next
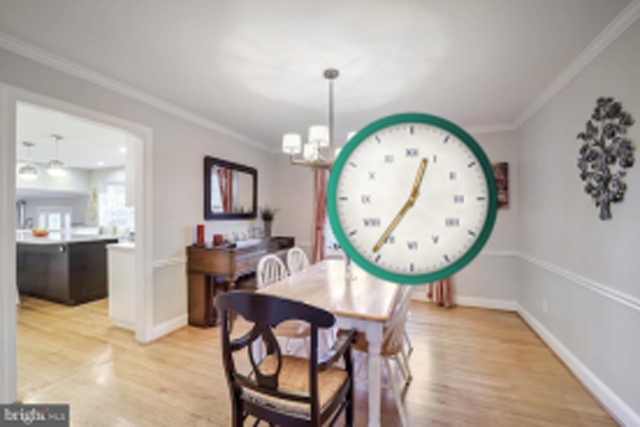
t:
12,36
